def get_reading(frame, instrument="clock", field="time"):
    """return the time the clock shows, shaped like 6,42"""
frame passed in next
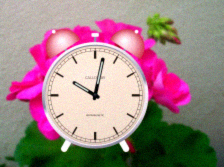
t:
10,02
